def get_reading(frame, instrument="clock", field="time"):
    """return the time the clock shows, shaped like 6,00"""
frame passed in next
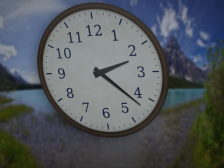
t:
2,22
